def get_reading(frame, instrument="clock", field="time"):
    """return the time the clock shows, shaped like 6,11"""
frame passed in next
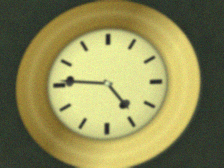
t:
4,46
